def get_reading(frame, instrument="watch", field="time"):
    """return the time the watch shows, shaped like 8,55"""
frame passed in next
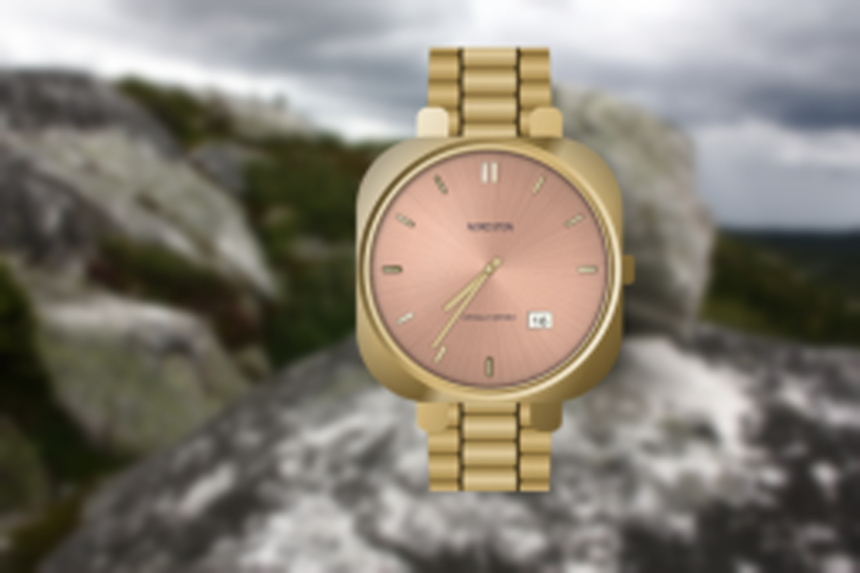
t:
7,36
